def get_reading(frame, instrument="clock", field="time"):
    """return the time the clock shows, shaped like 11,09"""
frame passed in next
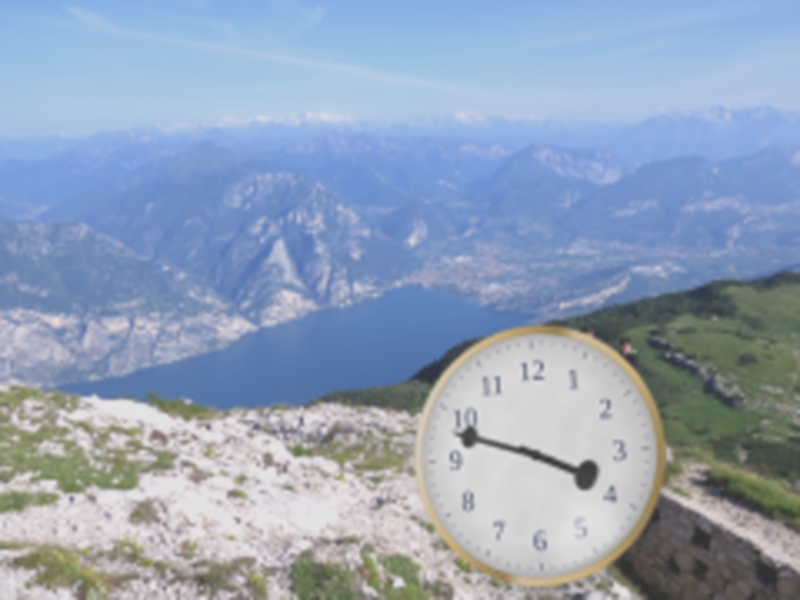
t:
3,48
